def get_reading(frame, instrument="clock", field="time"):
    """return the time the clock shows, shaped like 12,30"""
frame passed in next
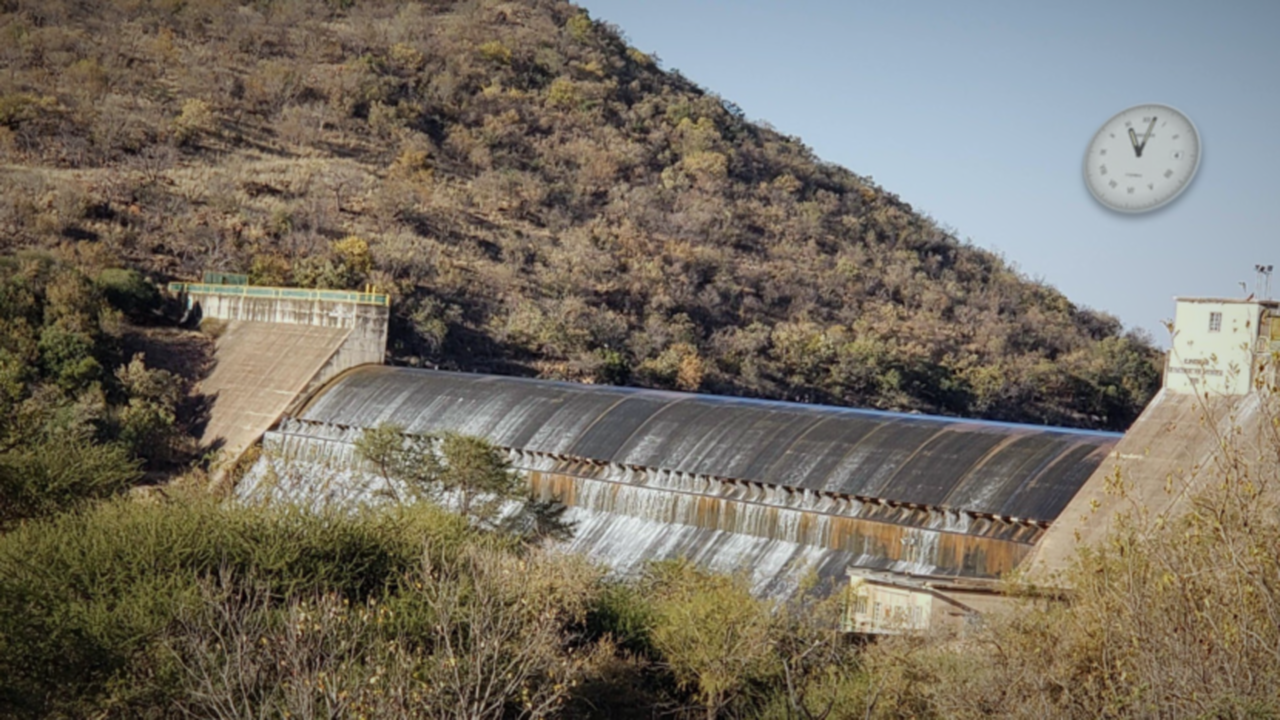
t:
11,02
